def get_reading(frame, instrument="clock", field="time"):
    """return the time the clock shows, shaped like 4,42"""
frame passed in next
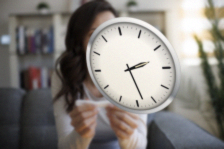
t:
2,28
